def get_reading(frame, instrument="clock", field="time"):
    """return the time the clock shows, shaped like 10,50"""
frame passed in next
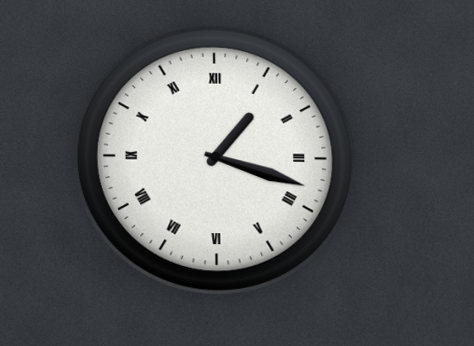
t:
1,18
